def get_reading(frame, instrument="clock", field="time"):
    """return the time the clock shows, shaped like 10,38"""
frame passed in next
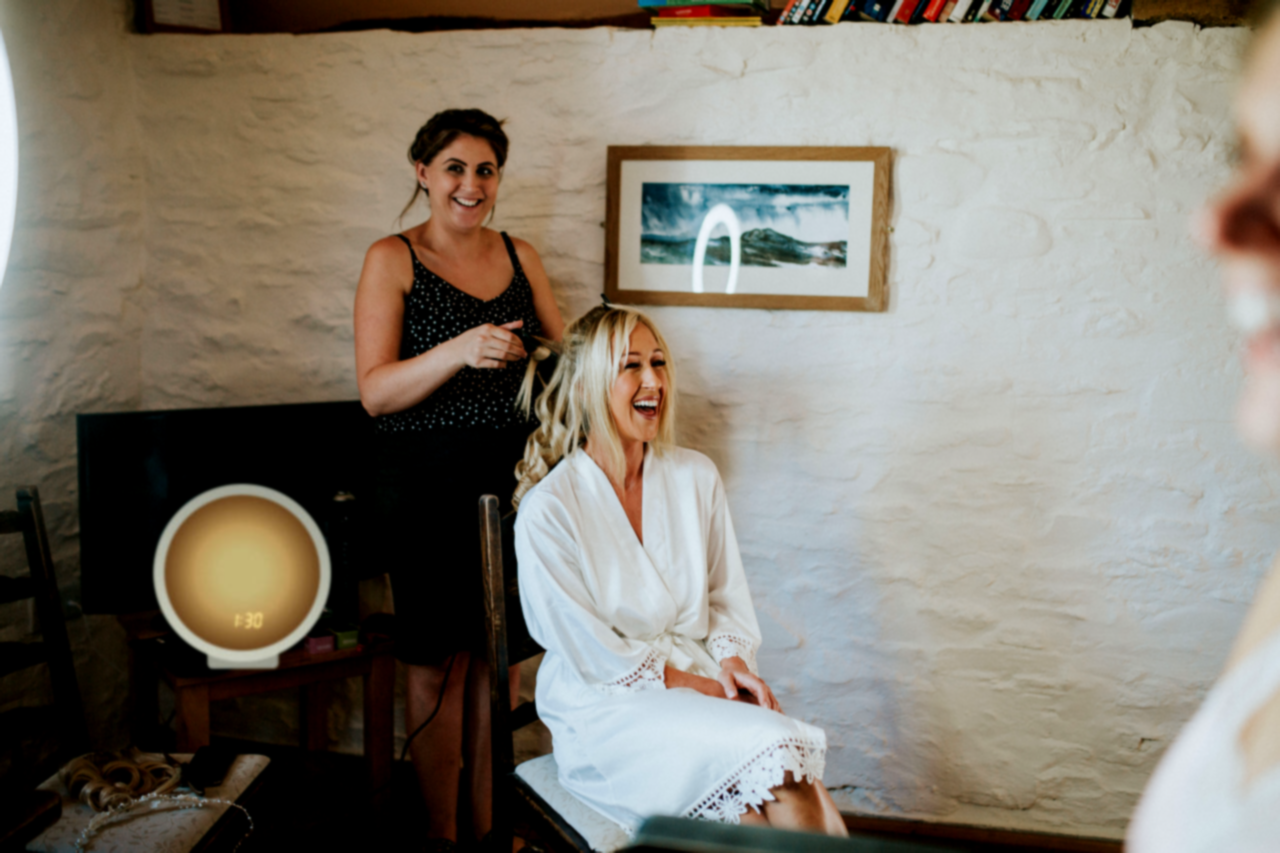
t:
1,30
